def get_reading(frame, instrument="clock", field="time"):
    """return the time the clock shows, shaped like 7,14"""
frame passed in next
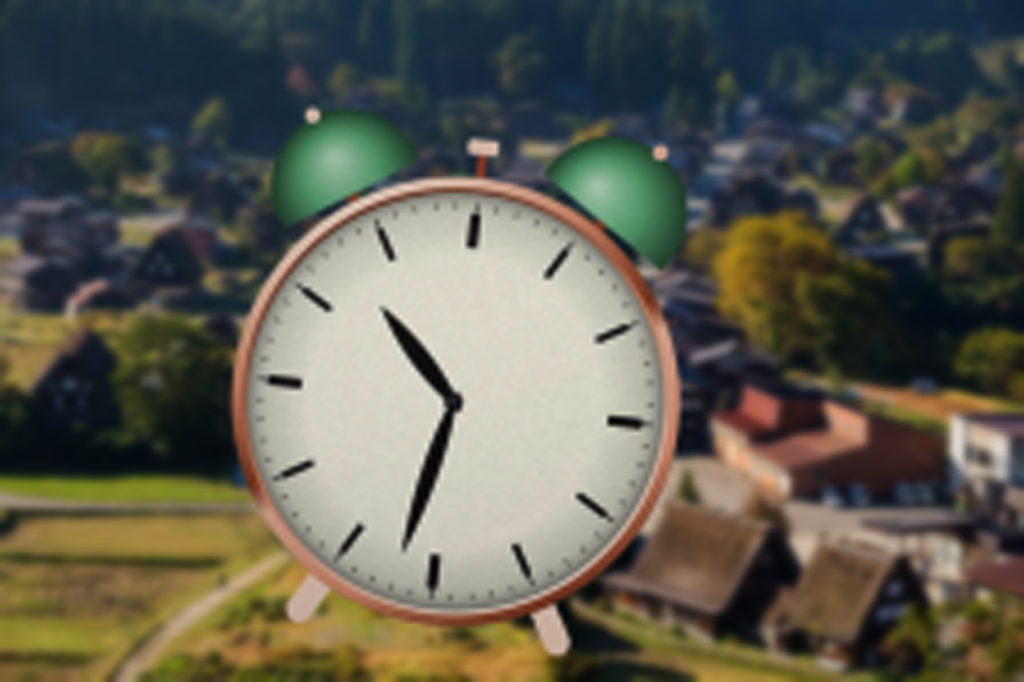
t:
10,32
